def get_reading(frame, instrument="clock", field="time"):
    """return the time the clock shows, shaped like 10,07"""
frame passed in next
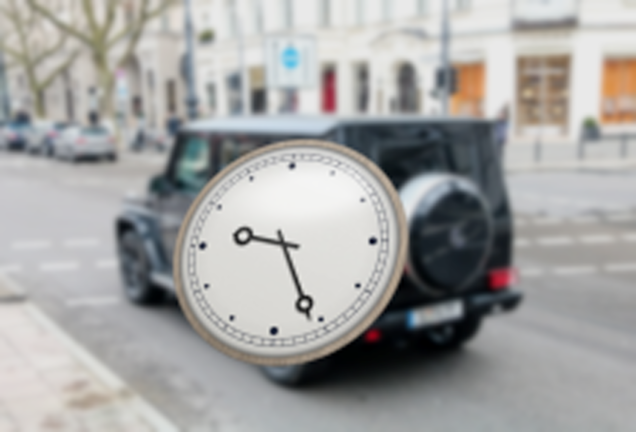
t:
9,26
